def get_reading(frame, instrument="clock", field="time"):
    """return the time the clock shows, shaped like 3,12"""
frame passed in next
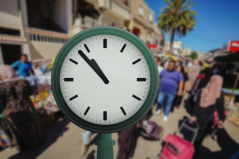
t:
10,53
